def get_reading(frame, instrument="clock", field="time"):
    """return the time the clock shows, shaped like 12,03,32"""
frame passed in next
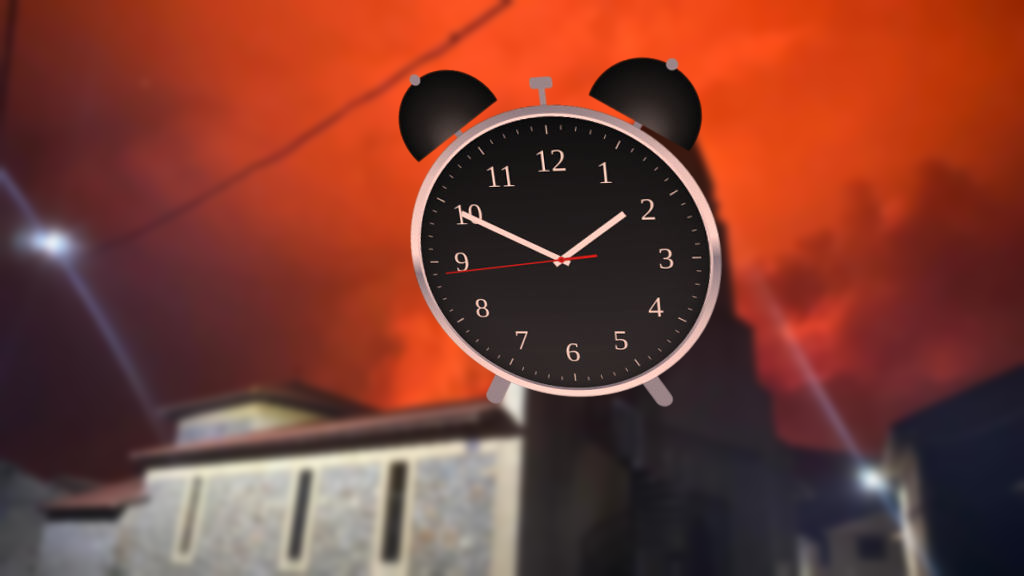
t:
1,49,44
